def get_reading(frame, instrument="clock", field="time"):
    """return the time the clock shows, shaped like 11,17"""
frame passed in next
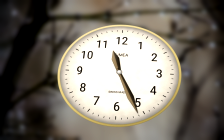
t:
11,26
